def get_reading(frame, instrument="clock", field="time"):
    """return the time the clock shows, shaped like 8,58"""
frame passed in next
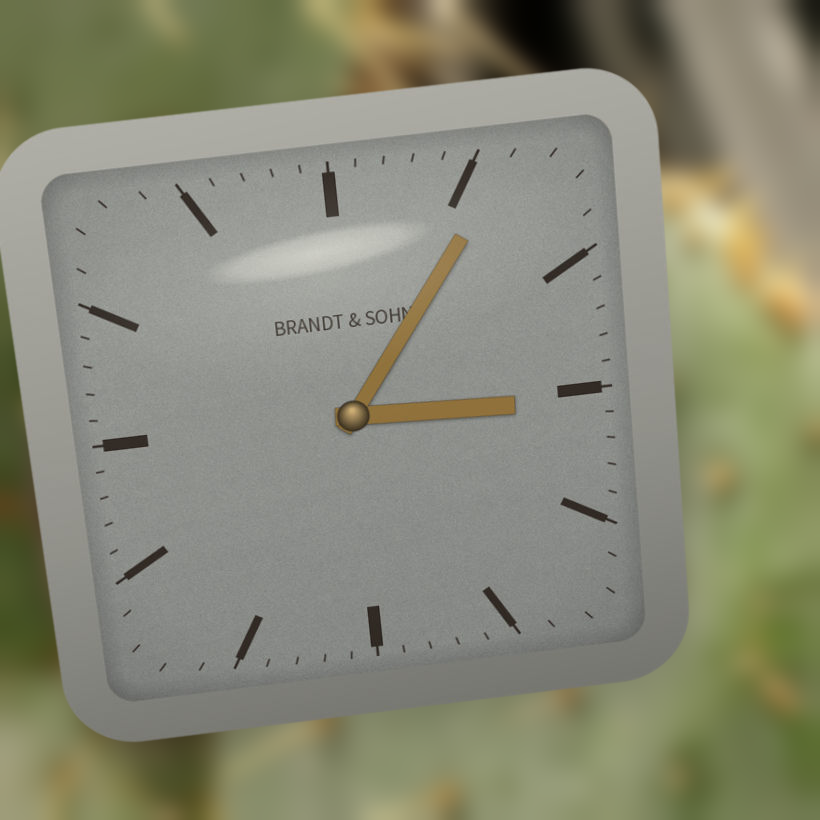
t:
3,06
